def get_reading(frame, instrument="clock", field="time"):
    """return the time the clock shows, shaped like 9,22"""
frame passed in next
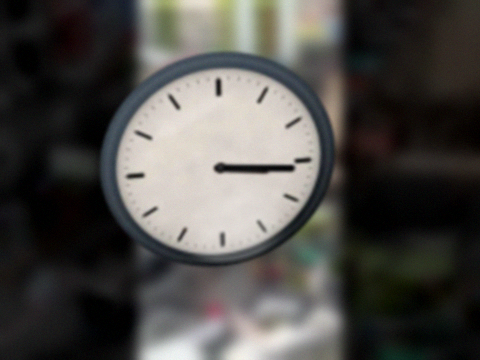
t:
3,16
